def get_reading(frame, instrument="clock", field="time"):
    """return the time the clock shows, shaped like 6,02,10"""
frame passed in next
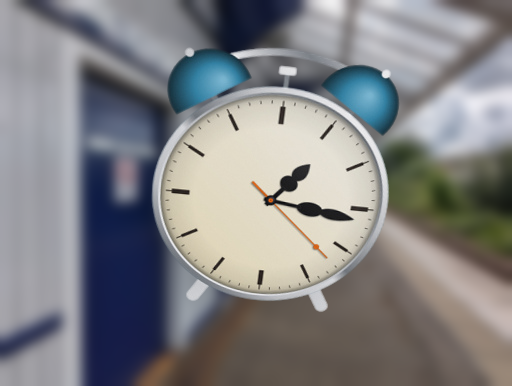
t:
1,16,22
